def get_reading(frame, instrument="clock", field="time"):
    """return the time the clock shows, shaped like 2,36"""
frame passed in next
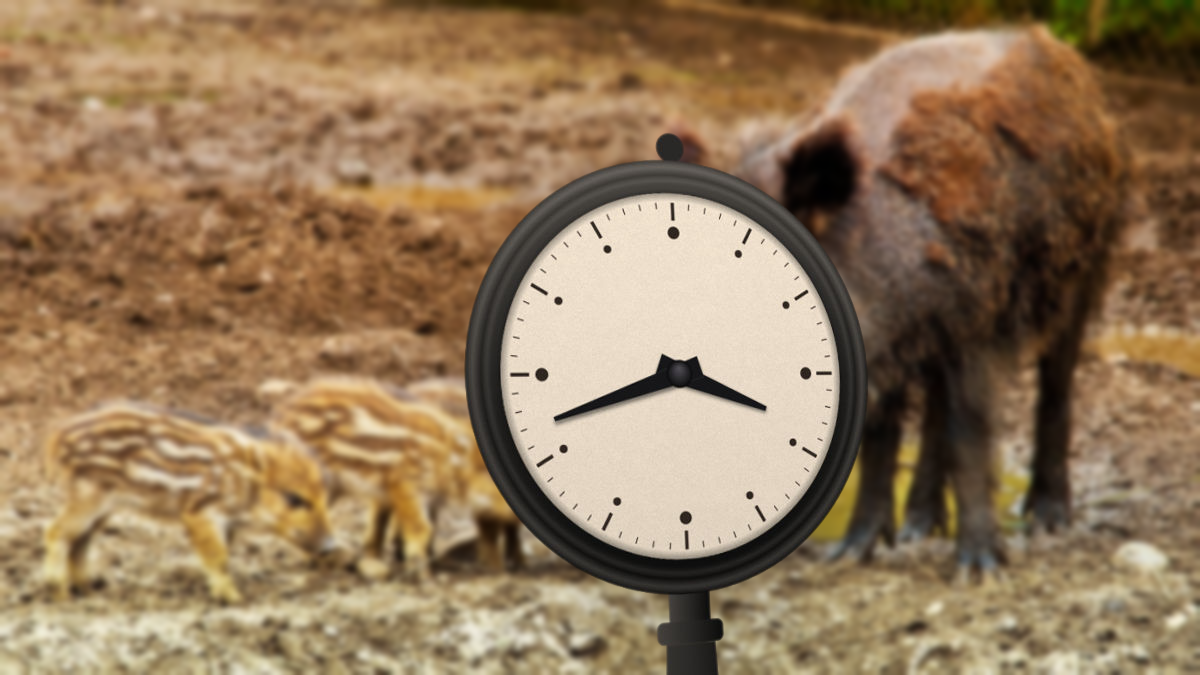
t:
3,42
